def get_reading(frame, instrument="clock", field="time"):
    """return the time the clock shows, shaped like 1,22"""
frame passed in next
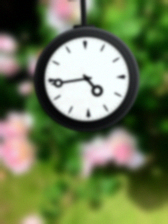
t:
4,44
